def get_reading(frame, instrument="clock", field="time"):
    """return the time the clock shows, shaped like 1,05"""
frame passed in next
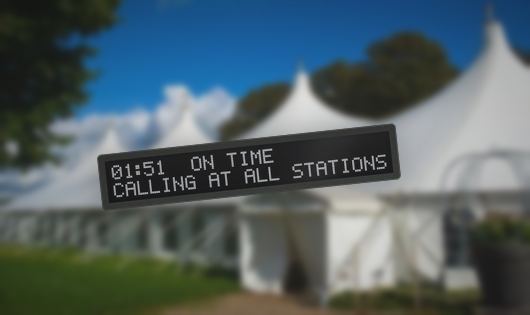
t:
1,51
